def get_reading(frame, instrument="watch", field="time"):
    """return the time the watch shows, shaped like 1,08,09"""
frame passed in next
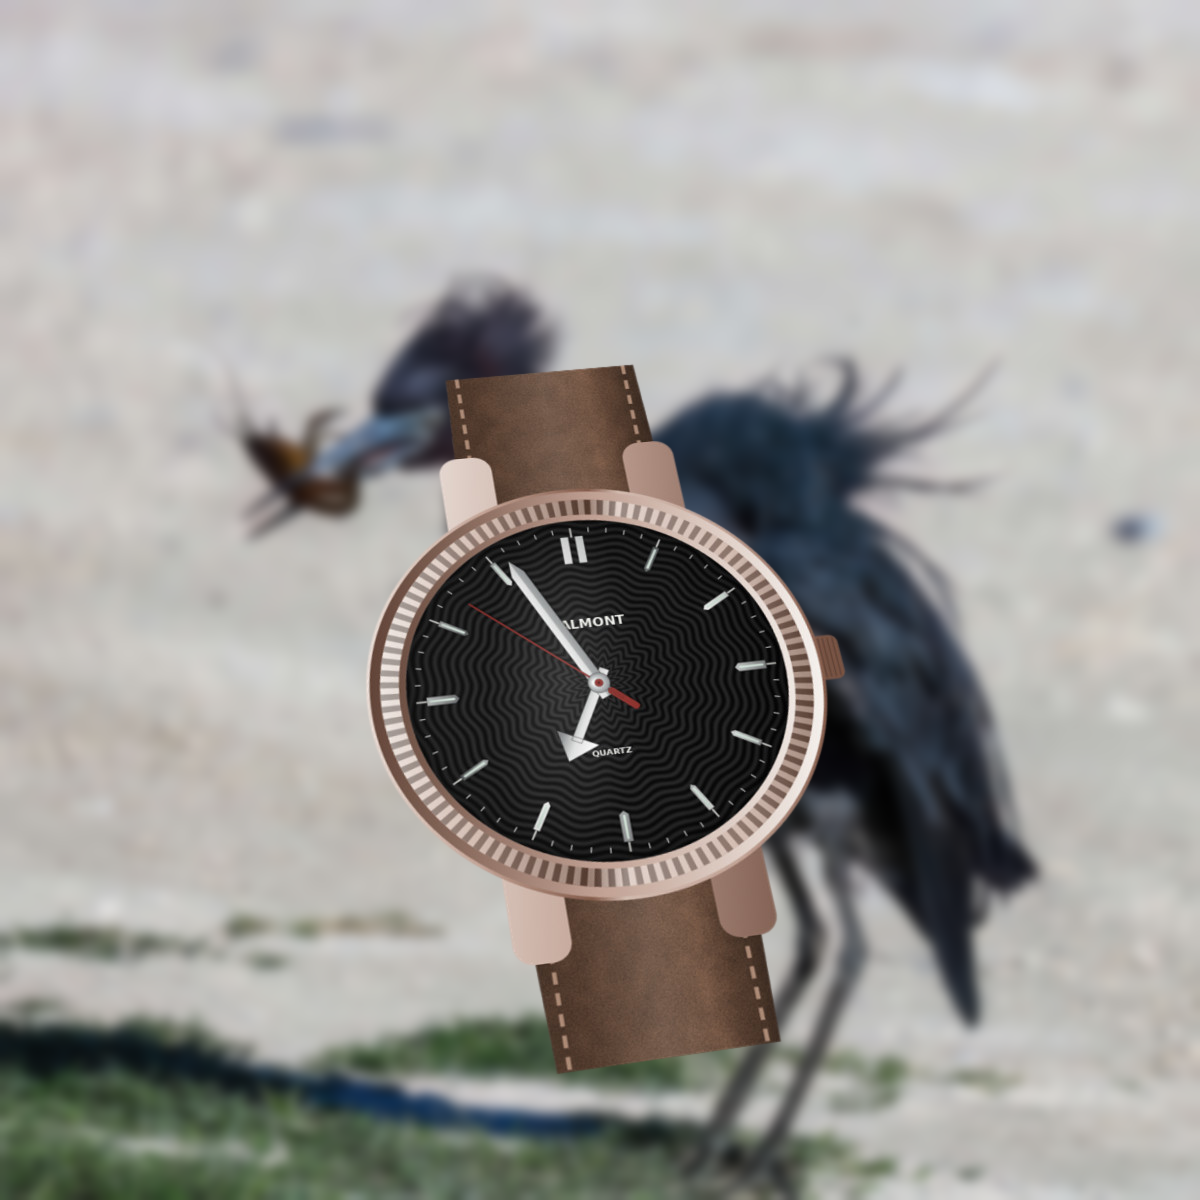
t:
6,55,52
